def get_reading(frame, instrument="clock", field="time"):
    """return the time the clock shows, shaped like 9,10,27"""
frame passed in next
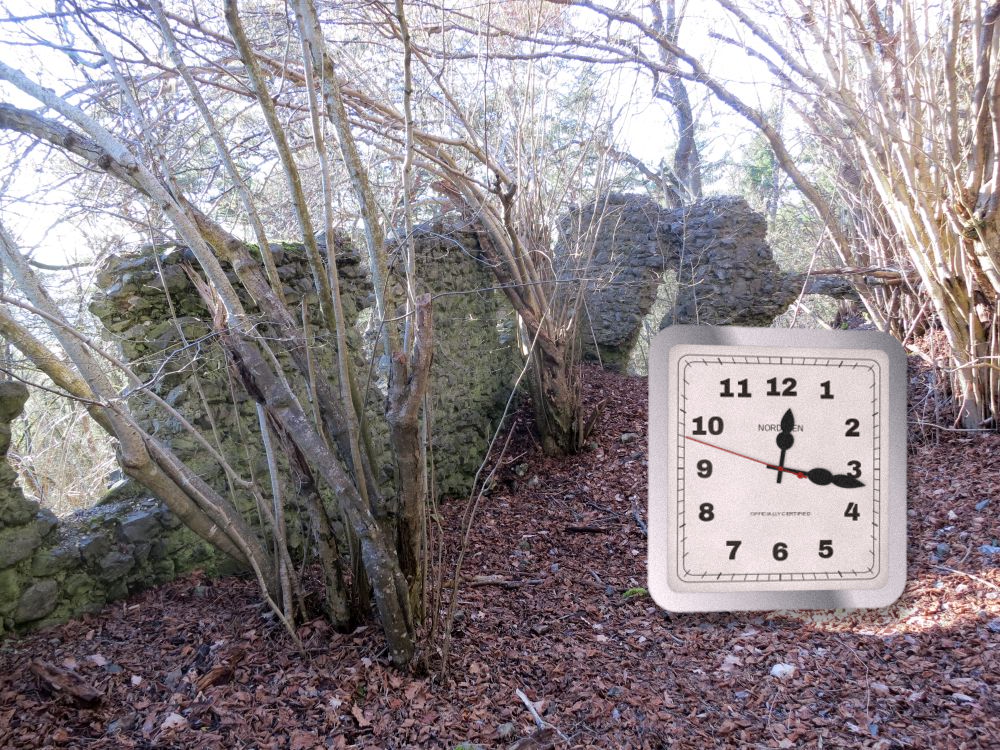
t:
12,16,48
